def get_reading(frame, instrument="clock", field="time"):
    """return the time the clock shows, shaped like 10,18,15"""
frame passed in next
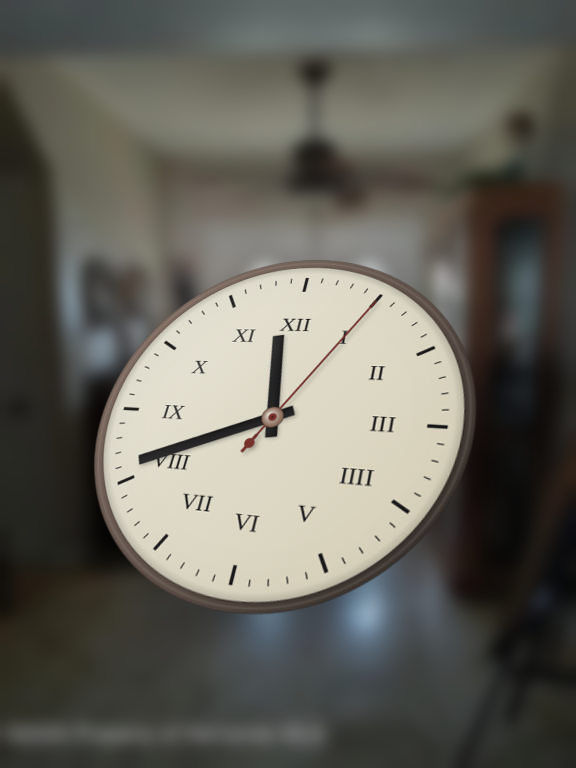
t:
11,41,05
